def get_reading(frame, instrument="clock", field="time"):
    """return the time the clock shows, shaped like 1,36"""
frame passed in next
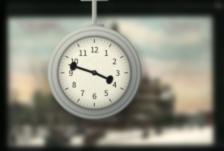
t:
3,48
